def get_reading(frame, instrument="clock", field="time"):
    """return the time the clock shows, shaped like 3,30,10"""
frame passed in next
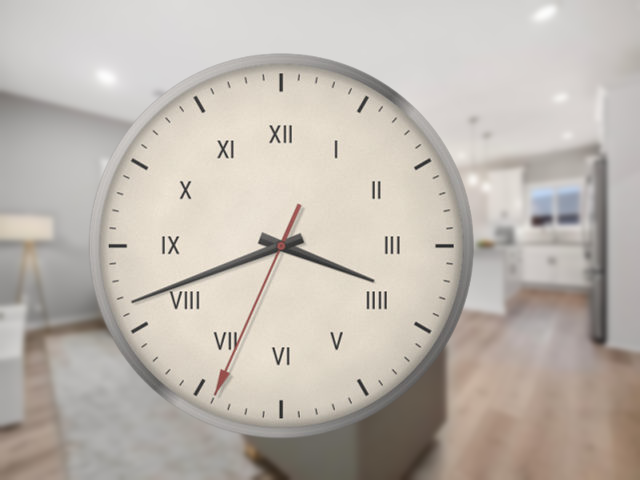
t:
3,41,34
